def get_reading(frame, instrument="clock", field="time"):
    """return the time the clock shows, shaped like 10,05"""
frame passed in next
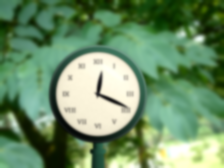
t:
12,19
